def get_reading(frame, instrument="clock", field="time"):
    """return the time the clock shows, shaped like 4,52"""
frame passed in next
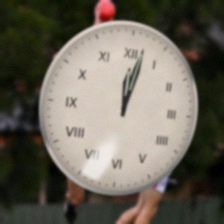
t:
12,02
